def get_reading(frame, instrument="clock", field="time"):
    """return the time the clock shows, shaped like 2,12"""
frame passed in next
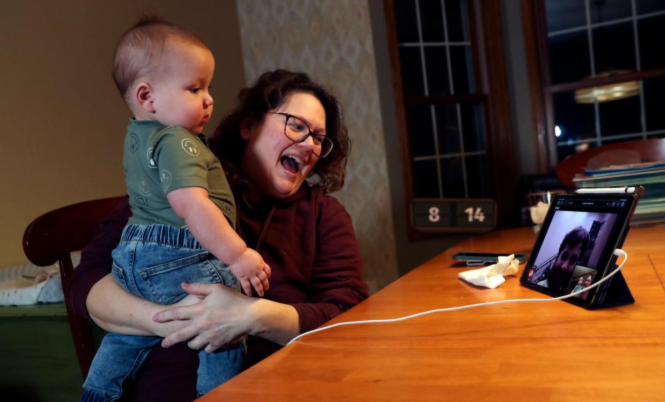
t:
8,14
